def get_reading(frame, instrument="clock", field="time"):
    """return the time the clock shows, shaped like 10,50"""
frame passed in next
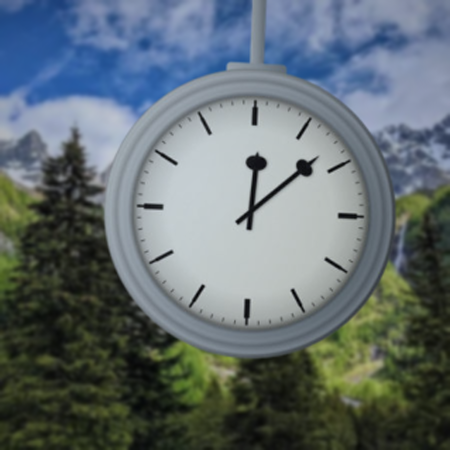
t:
12,08
